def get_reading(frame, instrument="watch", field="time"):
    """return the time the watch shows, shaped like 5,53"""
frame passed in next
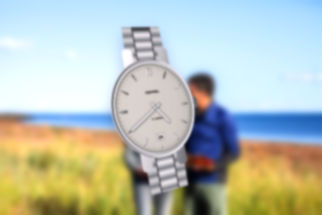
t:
4,40
